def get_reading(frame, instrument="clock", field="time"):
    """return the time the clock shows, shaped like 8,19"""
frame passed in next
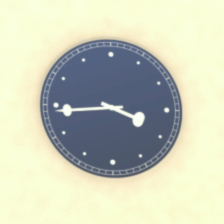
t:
3,44
